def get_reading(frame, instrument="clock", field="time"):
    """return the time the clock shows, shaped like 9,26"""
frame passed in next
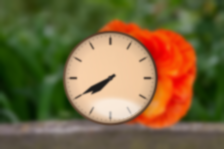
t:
7,40
